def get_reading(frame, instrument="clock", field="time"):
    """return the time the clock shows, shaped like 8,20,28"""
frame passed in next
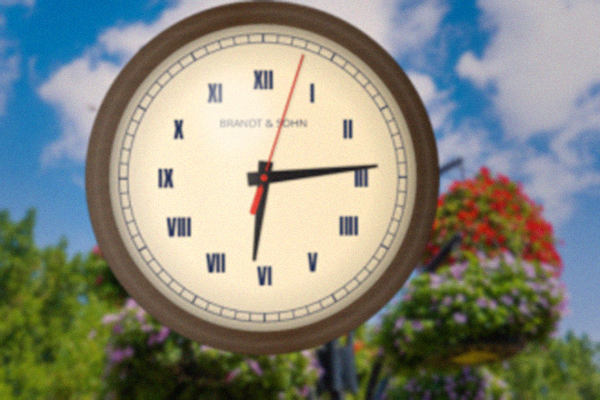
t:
6,14,03
